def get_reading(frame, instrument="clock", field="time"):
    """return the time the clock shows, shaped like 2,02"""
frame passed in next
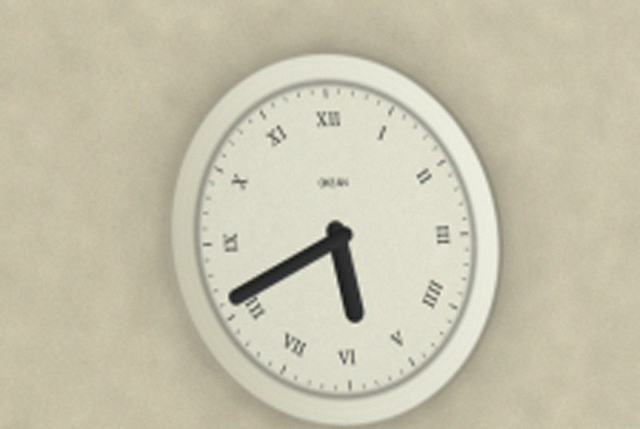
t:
5,41
